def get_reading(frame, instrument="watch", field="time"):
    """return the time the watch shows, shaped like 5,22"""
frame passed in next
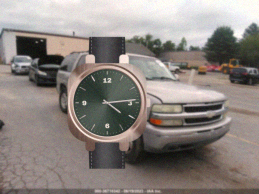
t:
4,14
